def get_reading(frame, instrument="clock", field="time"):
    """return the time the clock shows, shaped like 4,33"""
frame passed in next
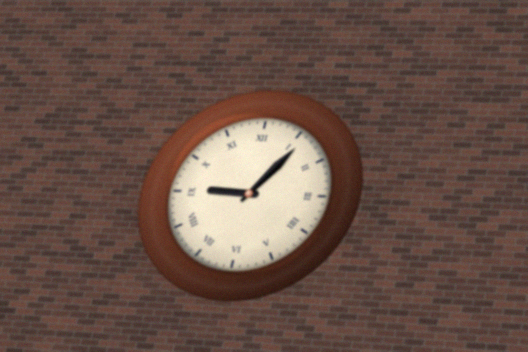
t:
9,06
